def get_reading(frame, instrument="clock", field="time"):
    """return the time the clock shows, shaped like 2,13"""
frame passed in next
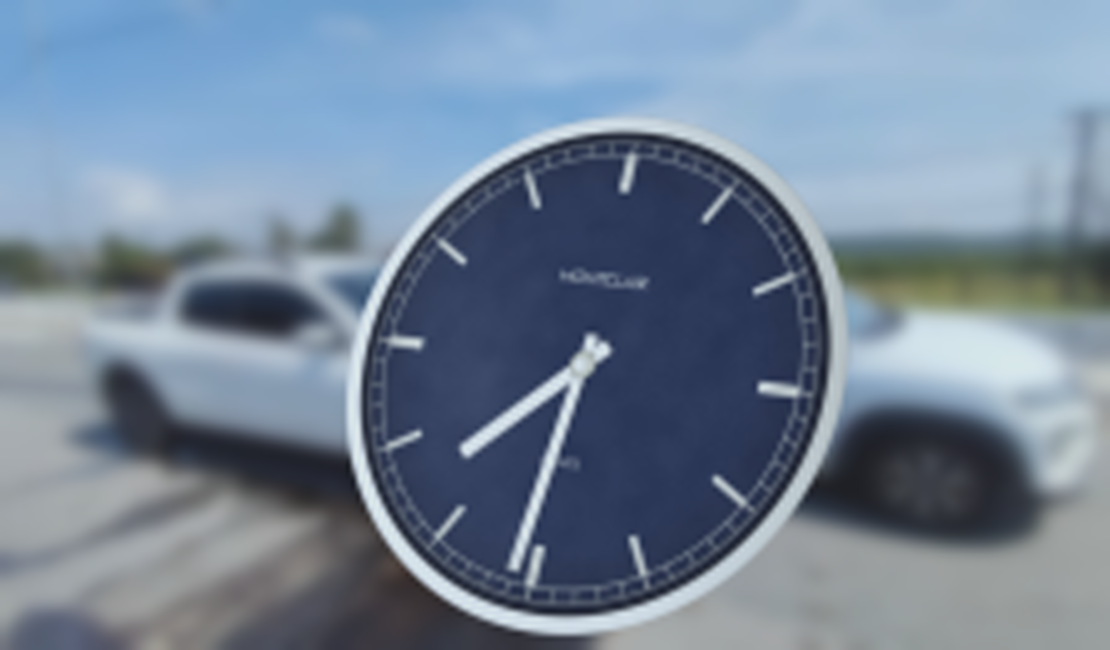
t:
7,31
